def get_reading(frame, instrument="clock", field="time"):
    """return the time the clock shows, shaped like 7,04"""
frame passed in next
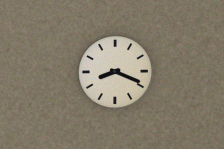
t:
8,19
